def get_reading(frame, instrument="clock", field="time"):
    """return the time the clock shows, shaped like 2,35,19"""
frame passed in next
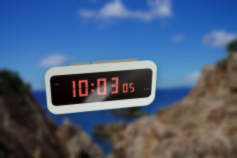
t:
10,03,05
